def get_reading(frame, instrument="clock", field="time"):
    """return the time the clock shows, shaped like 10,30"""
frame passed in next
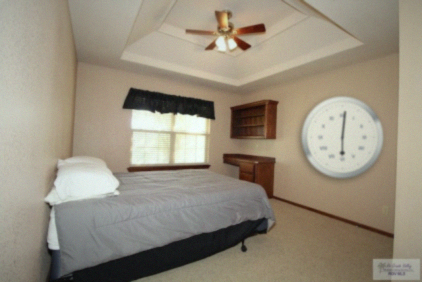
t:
6,01
